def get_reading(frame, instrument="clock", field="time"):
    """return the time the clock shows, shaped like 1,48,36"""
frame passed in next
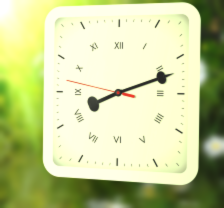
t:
8,11,47
